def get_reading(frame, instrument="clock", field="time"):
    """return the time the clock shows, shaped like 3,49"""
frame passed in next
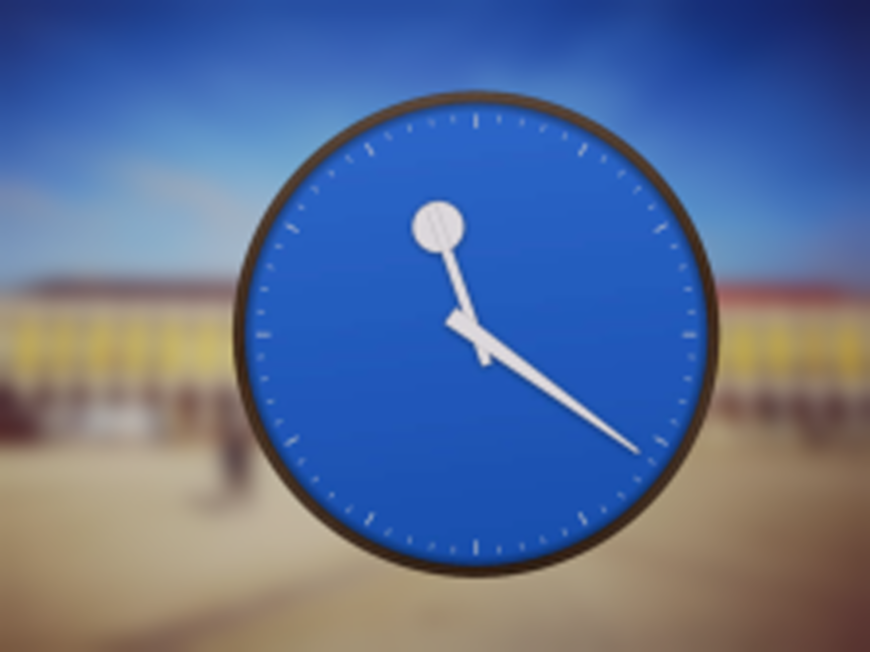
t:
11,21
